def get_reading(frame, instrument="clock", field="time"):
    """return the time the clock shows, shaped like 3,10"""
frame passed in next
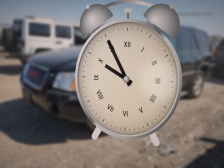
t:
9,55
